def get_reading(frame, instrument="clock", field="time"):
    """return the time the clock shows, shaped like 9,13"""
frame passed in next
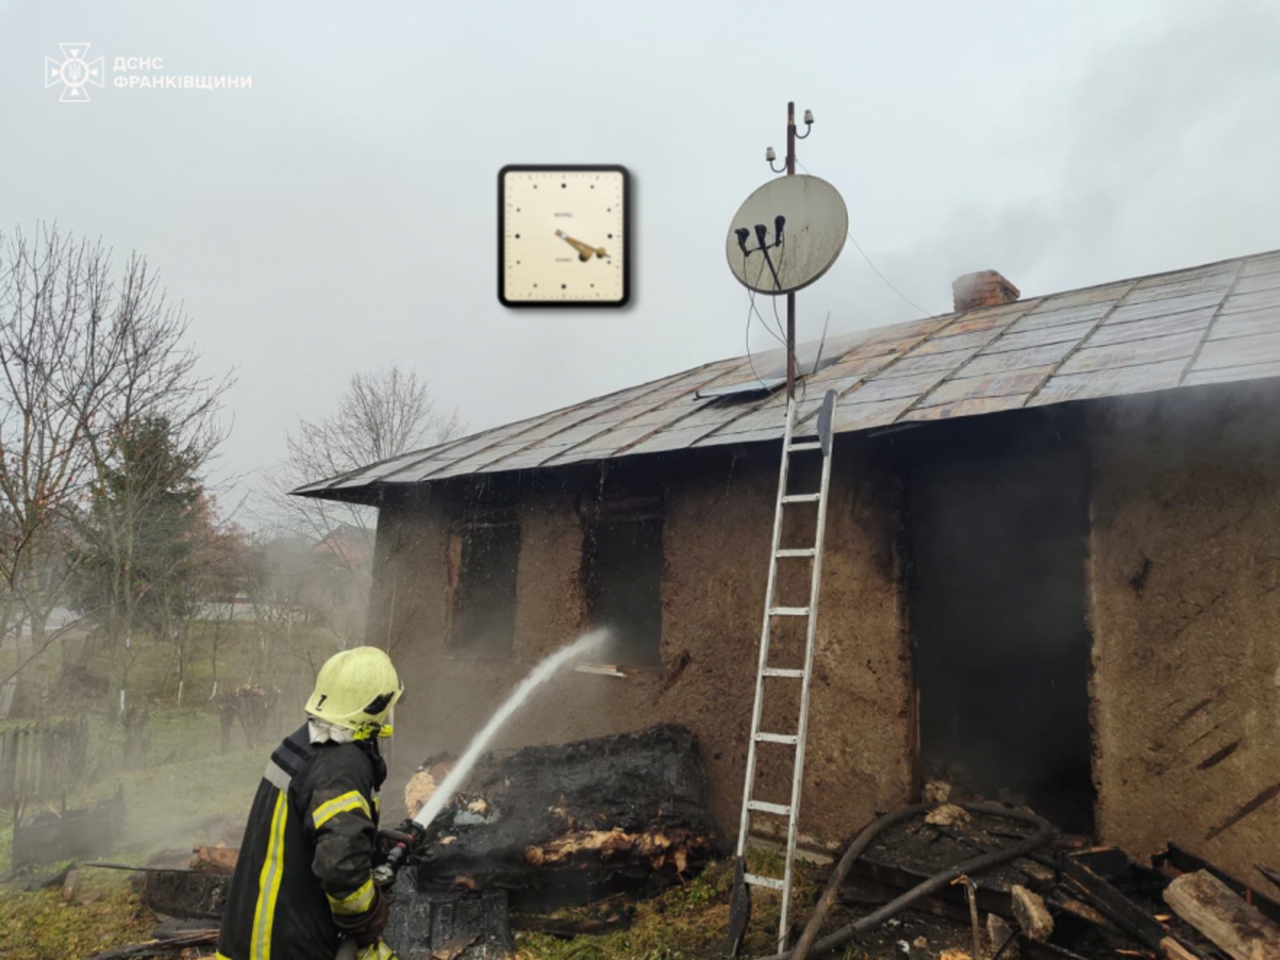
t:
4,19
